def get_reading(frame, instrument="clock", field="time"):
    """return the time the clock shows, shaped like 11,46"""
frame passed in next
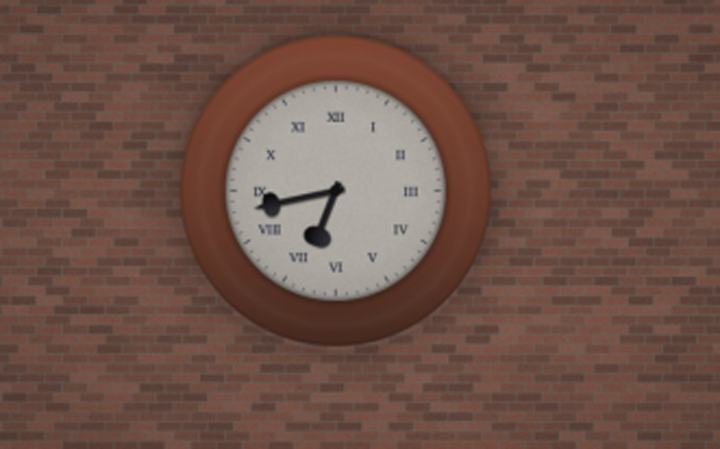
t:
6,43
